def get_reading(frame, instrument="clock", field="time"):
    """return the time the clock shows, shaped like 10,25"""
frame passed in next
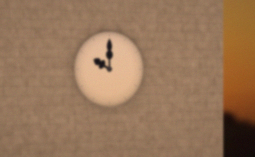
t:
10,00
